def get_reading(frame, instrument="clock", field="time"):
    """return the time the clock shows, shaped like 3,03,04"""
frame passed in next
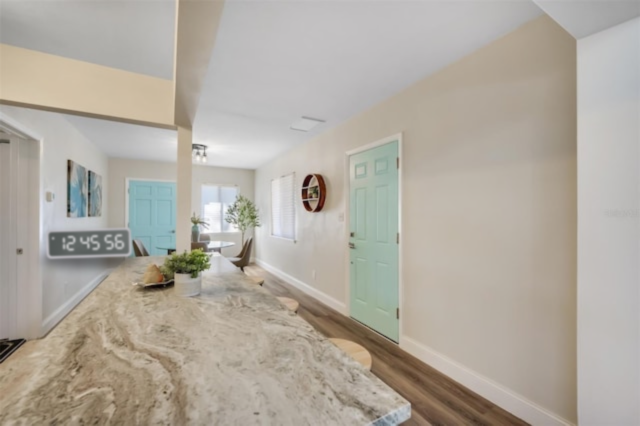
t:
12,45,56
